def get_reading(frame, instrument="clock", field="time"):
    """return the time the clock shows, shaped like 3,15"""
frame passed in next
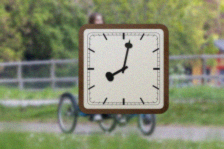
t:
8,02
